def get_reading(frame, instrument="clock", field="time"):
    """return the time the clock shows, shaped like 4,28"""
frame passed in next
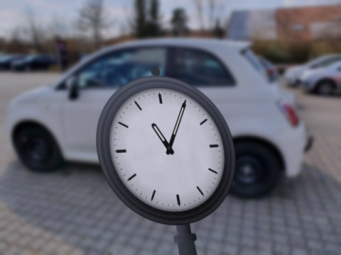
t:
11,05
